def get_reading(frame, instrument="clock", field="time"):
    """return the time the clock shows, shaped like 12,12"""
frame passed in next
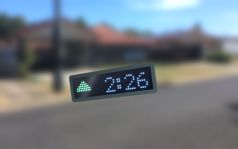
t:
2,26
